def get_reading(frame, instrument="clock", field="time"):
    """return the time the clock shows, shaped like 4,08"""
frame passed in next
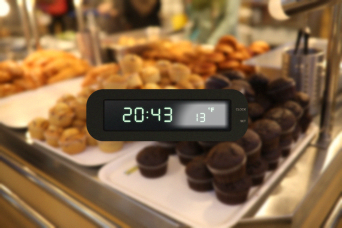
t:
20,43
